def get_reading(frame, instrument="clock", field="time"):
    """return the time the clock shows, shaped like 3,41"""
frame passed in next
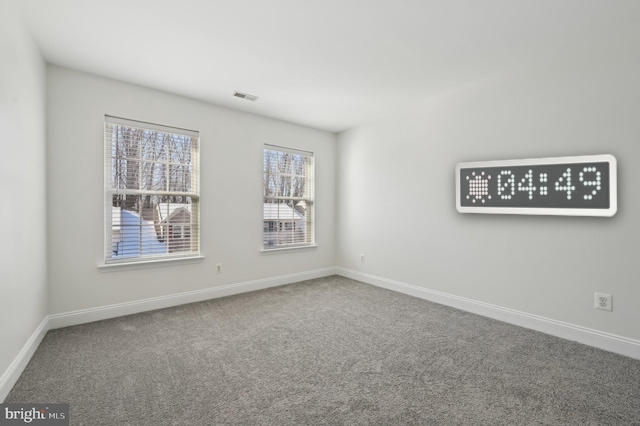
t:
4,49
